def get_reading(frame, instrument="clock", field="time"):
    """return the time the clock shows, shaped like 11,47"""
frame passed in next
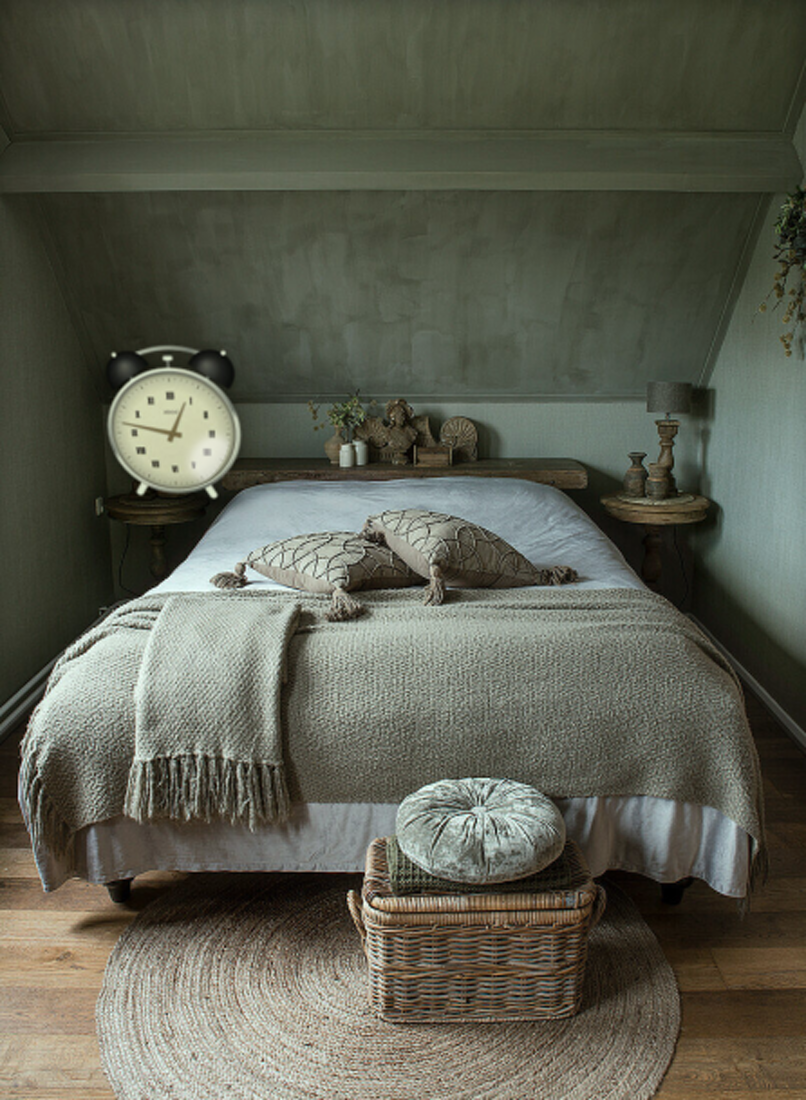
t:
12,47
